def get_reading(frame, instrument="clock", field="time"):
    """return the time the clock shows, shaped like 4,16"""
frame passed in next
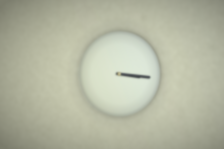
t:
3,16
